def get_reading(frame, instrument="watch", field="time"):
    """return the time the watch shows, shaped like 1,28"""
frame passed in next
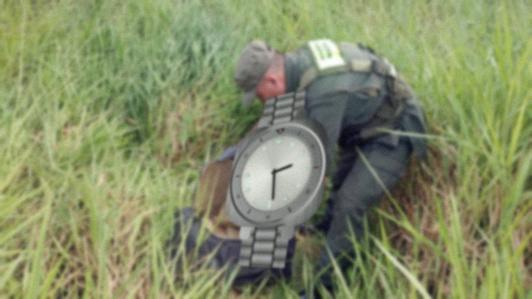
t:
2,29
